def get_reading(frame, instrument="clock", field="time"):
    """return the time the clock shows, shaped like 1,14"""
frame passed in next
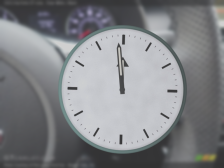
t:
11,59
